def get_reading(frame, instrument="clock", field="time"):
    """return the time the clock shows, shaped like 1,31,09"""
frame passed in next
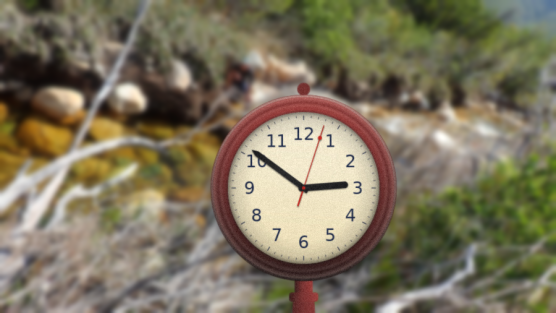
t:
2,51,03
